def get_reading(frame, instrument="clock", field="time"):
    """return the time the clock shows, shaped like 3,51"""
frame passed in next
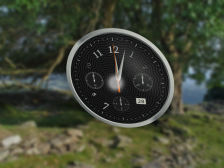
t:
12,03
